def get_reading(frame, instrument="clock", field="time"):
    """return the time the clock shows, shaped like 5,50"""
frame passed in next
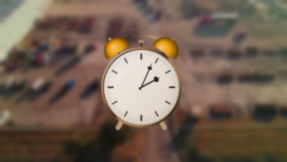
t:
2,04
